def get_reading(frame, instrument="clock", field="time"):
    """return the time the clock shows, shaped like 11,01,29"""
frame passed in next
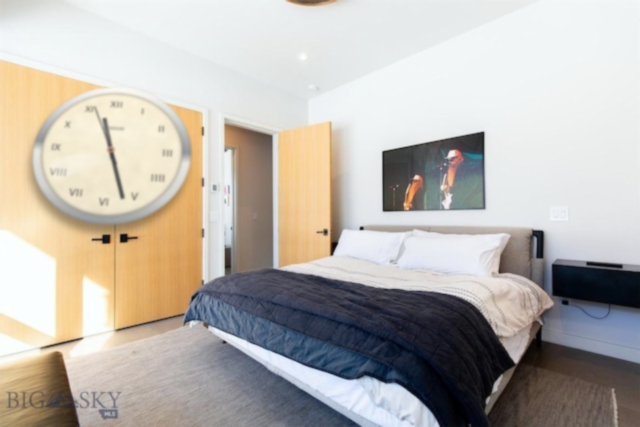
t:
11,26,56
